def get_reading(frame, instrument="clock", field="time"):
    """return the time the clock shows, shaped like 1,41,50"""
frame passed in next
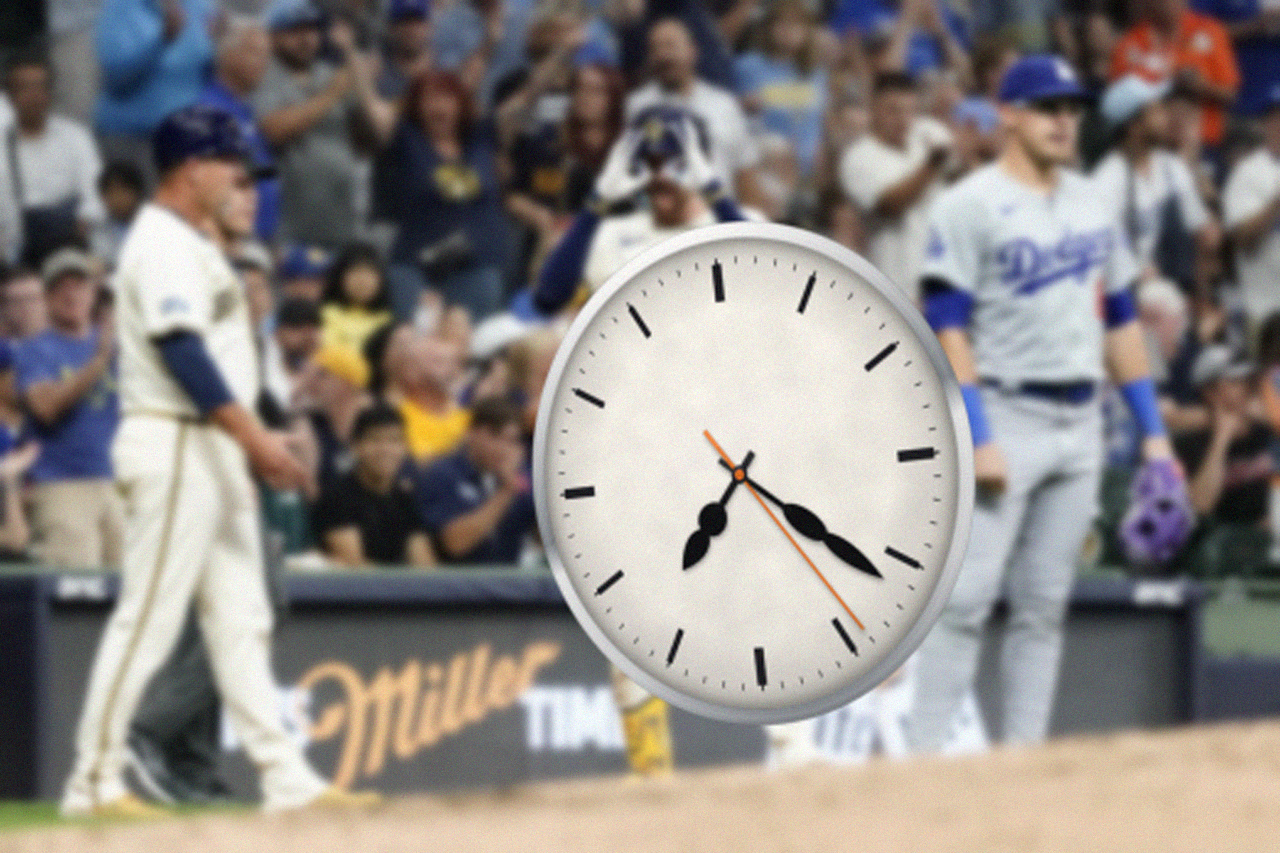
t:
7,21,24
